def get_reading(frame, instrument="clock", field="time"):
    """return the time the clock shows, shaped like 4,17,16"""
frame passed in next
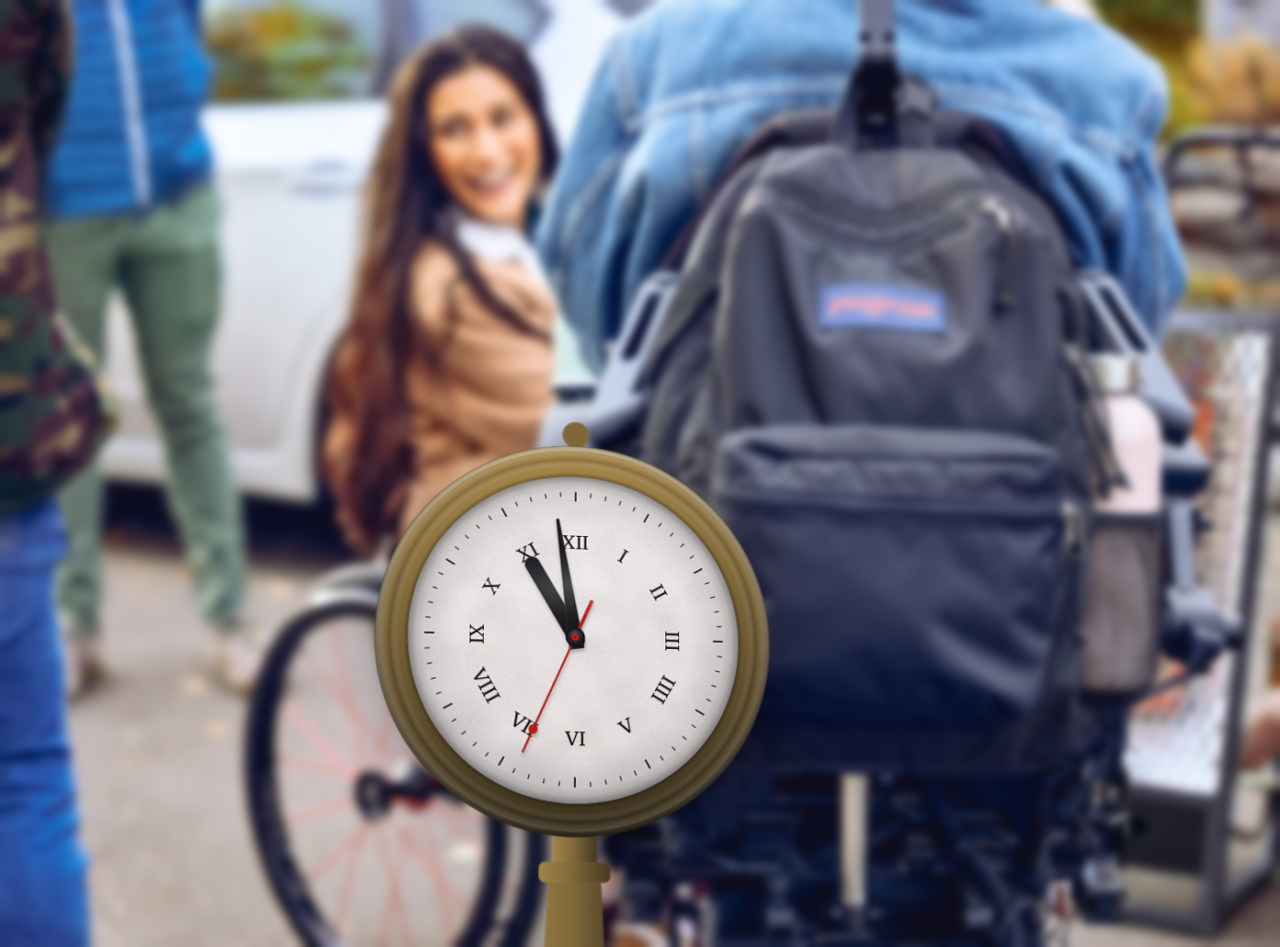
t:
10,58,34
